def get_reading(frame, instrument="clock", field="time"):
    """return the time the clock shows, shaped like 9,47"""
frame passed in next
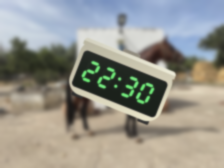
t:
22,30
